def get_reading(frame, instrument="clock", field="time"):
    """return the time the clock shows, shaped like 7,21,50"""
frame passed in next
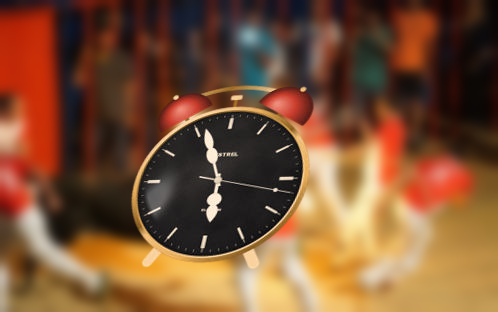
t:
5,56,17
